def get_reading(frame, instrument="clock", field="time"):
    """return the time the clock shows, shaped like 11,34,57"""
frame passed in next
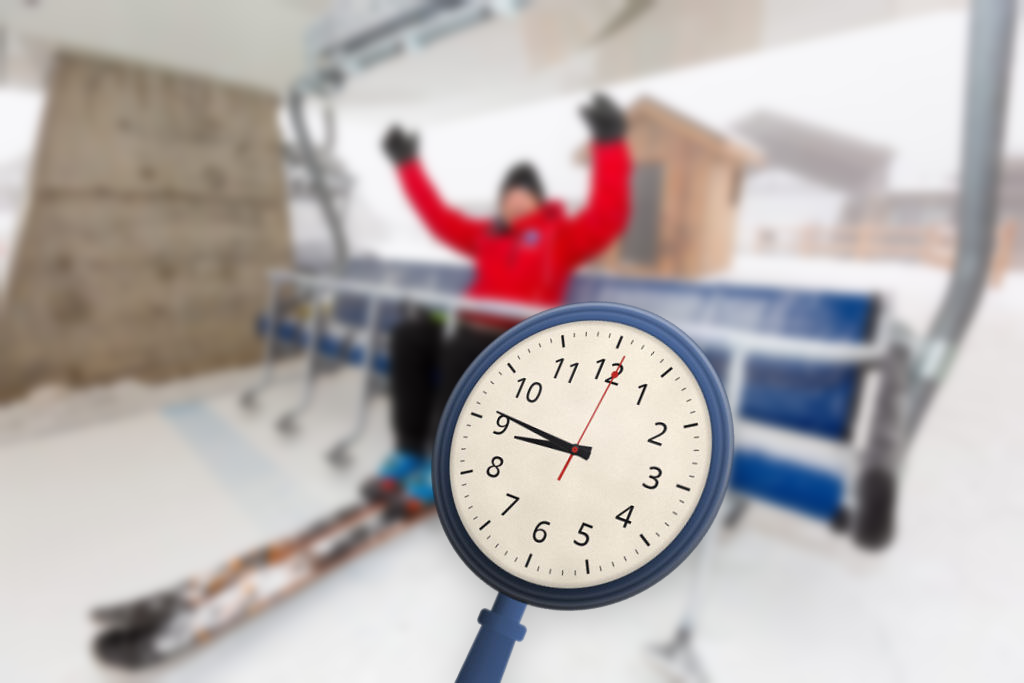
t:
8,46,01
